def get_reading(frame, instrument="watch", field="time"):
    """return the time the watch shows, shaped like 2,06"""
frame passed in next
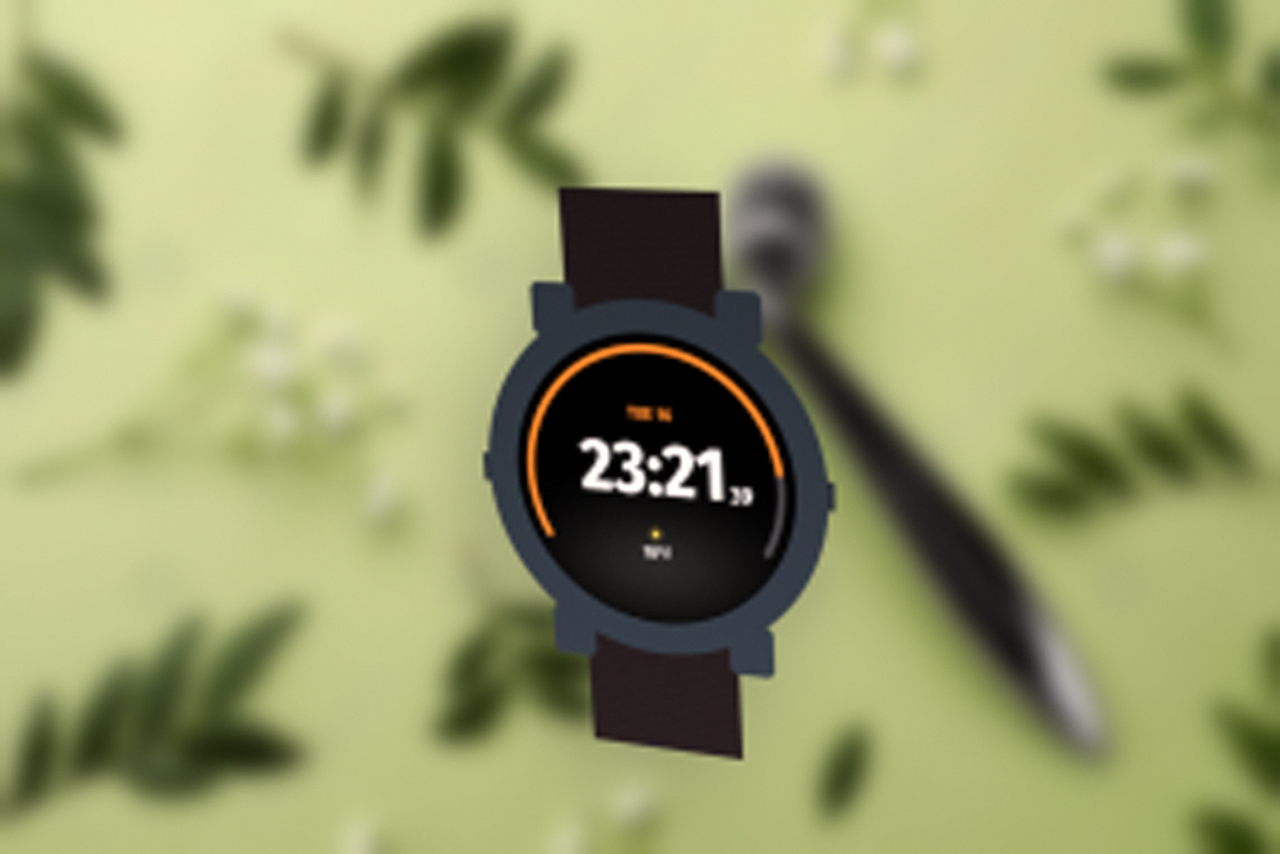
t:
23,21
